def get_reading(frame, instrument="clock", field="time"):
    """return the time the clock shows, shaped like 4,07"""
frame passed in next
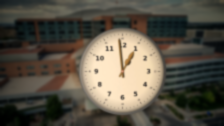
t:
12,59
